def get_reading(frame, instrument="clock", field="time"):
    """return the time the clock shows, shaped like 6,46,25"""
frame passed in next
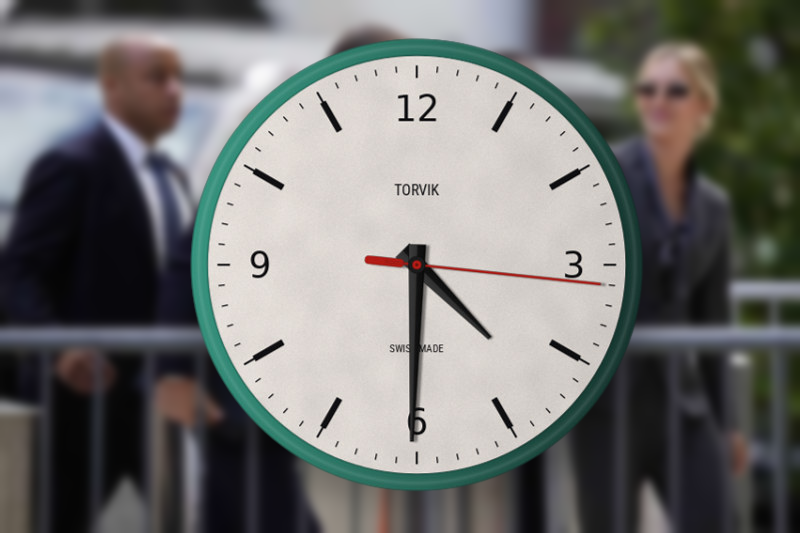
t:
4,30,16
